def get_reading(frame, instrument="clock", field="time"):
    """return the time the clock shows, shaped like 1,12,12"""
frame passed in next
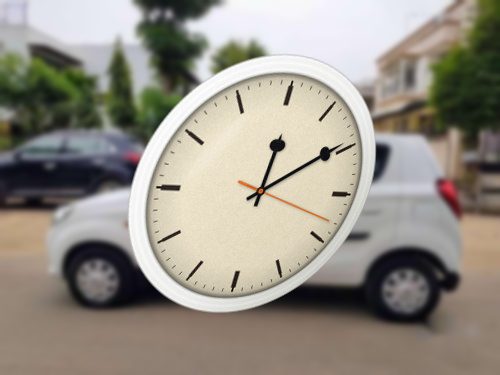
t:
12,09,18
